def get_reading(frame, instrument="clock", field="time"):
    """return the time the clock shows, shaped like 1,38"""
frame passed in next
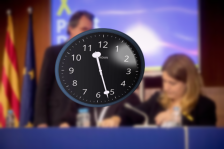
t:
11,27
